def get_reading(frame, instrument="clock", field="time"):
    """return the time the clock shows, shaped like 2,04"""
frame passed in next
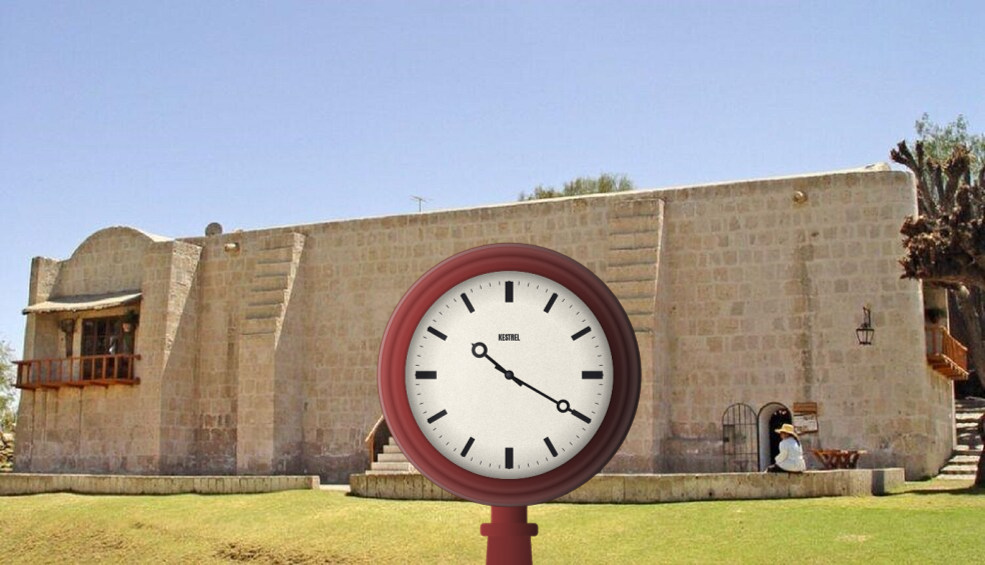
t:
10,20
